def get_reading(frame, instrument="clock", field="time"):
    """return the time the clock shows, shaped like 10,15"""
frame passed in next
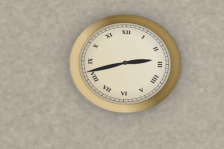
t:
2,42
